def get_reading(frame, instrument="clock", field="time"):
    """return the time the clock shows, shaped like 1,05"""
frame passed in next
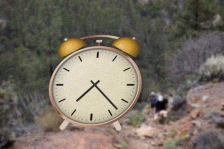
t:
7,23
